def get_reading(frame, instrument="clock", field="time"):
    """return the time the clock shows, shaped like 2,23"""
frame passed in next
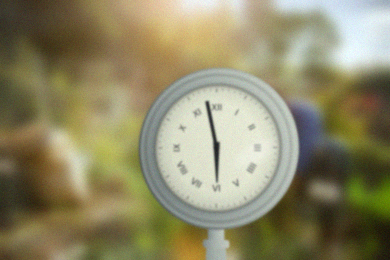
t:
5,58
